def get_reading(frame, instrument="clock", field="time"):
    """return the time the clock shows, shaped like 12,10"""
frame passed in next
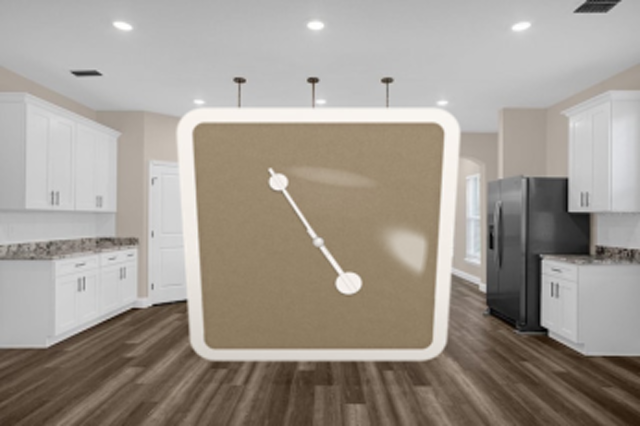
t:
4,55
